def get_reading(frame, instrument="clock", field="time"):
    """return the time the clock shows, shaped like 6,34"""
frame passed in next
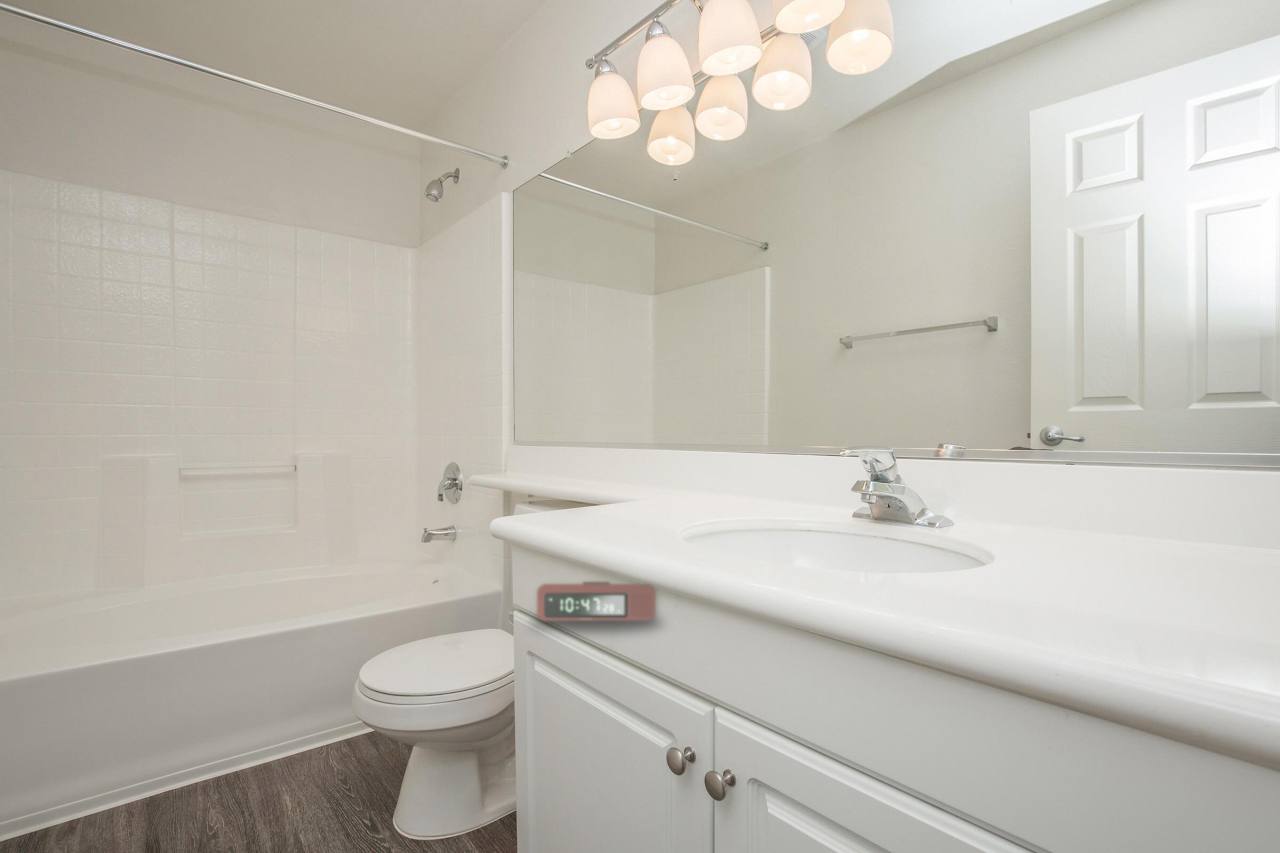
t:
10,47
